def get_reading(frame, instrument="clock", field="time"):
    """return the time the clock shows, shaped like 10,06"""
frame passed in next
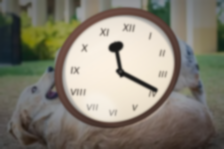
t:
11,19
